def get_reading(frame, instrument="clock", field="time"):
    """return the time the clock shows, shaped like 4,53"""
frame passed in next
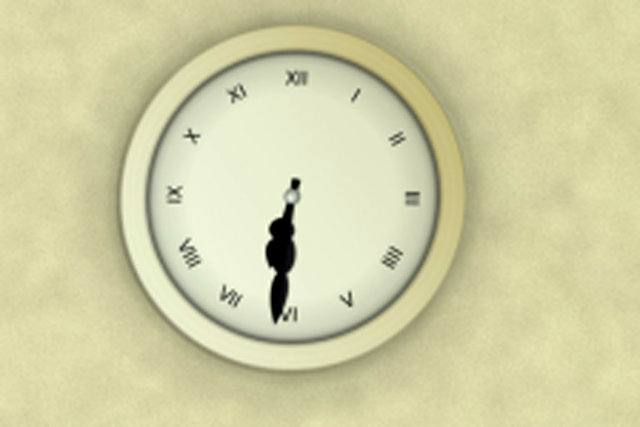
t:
6,31
